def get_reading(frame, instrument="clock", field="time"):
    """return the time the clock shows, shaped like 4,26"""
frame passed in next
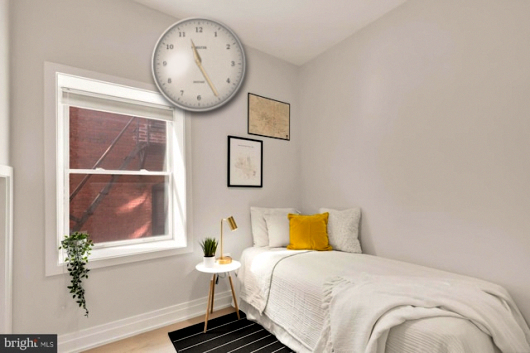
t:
11,25
